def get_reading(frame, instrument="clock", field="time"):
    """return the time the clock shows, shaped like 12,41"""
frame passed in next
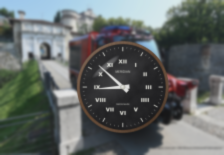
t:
8,52
